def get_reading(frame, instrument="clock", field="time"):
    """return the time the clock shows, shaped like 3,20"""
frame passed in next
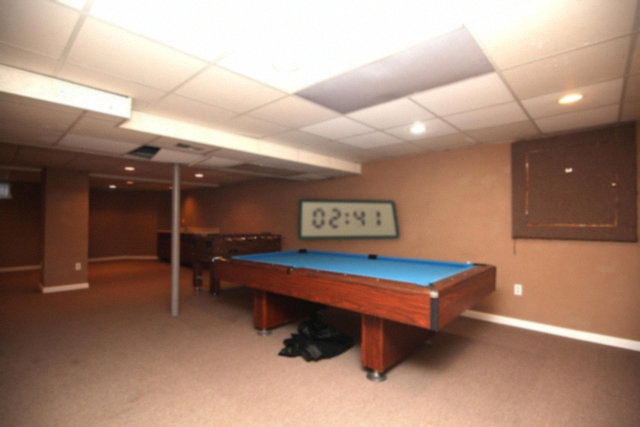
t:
2,41
